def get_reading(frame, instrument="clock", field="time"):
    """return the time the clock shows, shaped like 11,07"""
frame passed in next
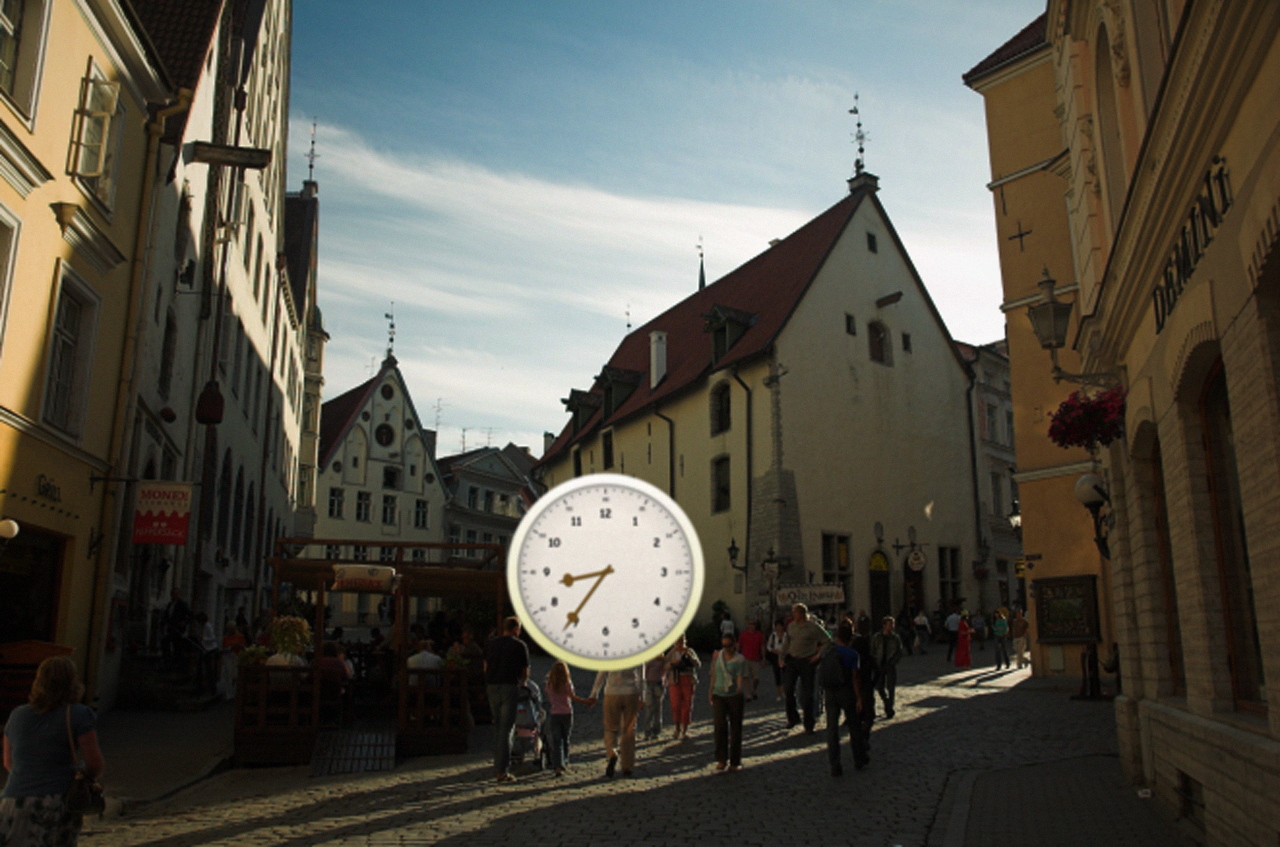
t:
8,36
